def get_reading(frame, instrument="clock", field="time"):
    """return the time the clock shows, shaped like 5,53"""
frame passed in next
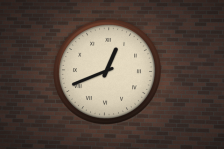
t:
12,41
